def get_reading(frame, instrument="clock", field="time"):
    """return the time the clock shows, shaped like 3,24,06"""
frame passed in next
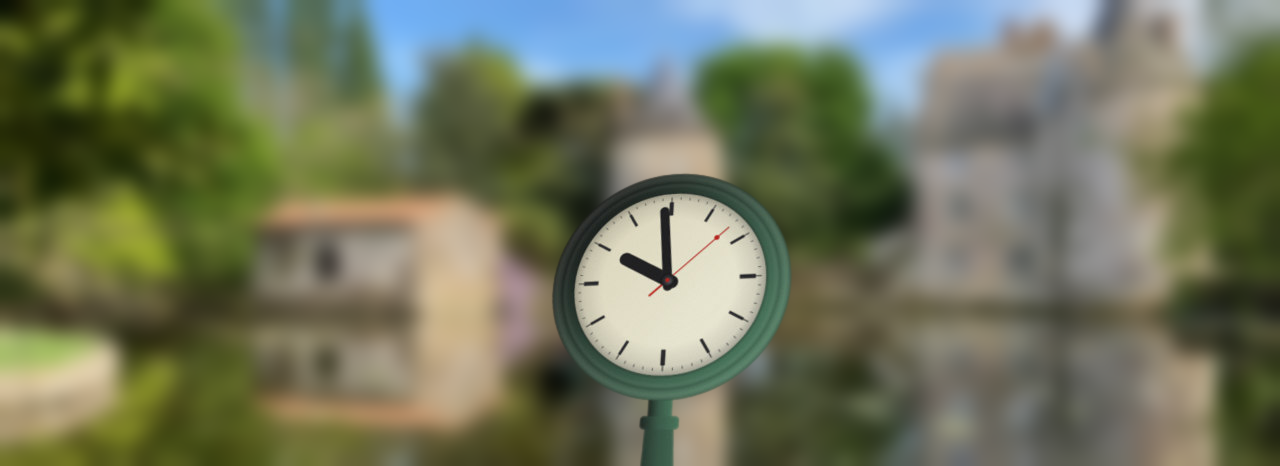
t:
9,59,08
